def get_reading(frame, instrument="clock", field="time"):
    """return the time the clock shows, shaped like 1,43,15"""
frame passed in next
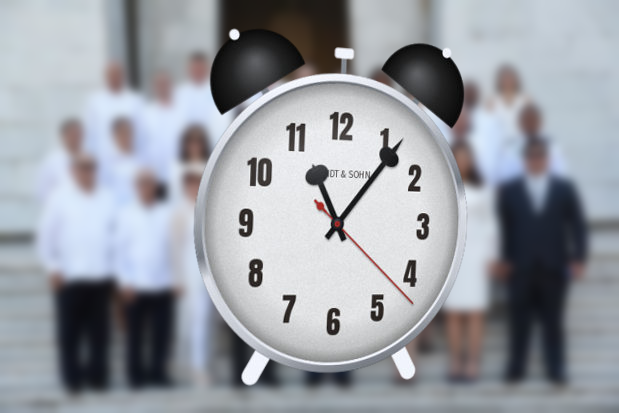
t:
11,06,22
